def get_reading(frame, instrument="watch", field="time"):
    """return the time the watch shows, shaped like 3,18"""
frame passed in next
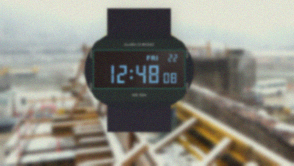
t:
12,48
